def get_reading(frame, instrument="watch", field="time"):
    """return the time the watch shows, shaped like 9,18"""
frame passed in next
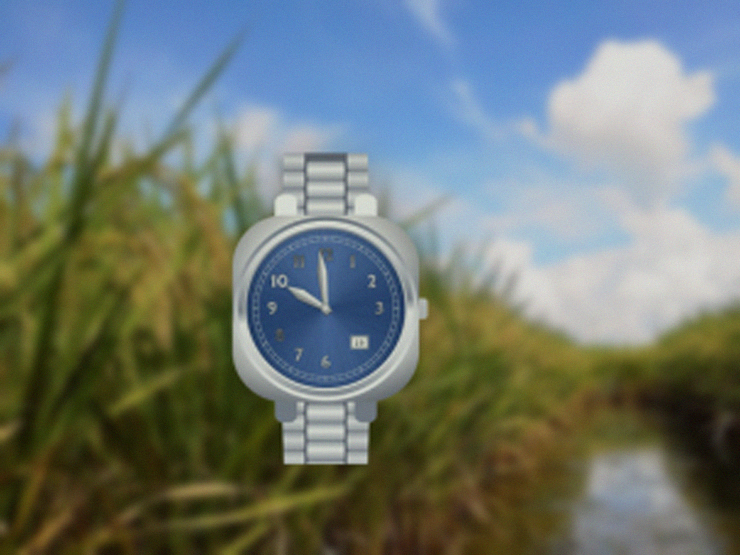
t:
9,59
